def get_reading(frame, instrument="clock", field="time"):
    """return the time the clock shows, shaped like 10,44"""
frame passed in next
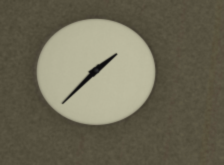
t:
1,37
